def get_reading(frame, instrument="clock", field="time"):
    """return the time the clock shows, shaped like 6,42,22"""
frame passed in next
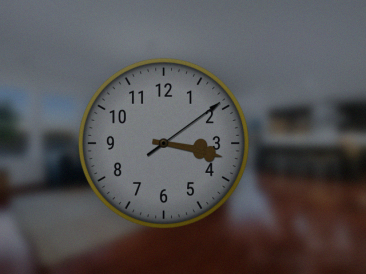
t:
3,17,09
